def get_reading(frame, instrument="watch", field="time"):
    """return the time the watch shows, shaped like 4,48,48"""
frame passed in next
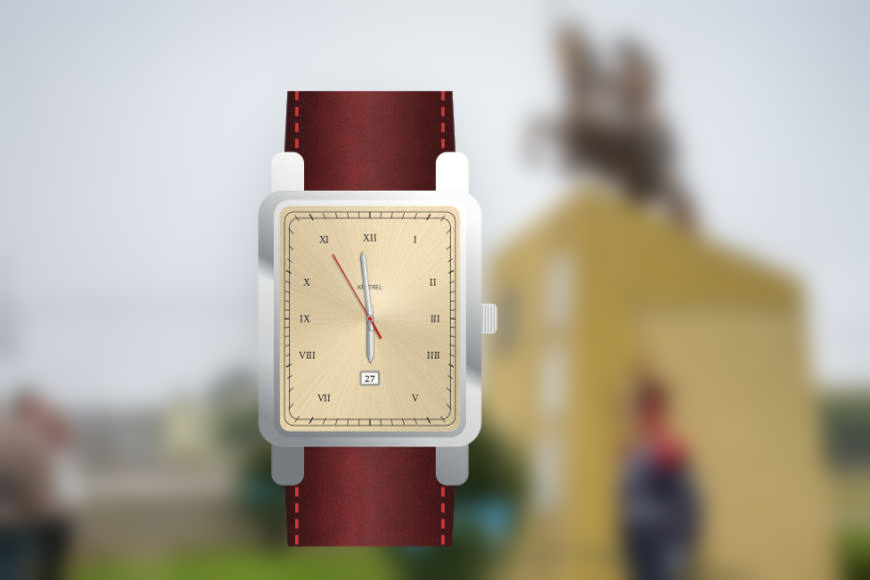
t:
5,58,55
